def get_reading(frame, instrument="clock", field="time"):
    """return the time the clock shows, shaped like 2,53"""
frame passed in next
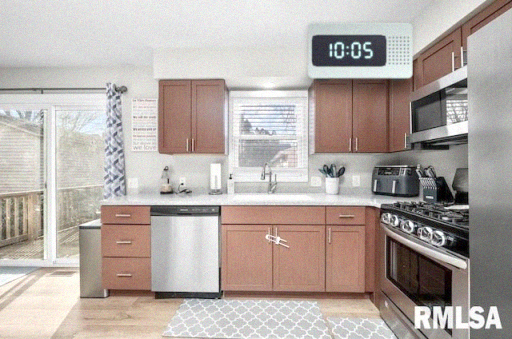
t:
10,05
